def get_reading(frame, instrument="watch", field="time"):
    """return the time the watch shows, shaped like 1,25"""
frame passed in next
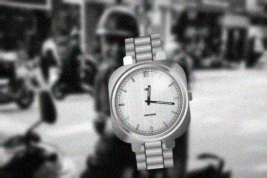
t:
12,17
